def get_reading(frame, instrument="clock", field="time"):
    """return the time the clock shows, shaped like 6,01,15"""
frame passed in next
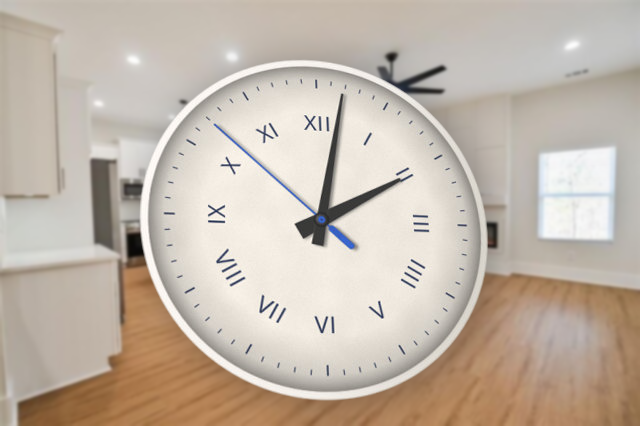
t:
2,01,52
